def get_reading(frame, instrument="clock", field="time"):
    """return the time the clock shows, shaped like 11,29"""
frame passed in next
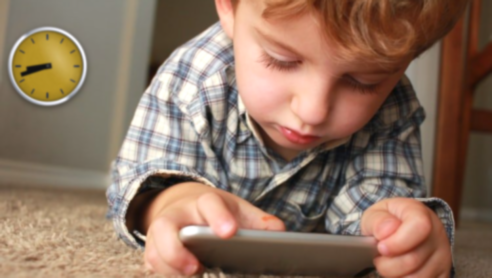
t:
8,42
